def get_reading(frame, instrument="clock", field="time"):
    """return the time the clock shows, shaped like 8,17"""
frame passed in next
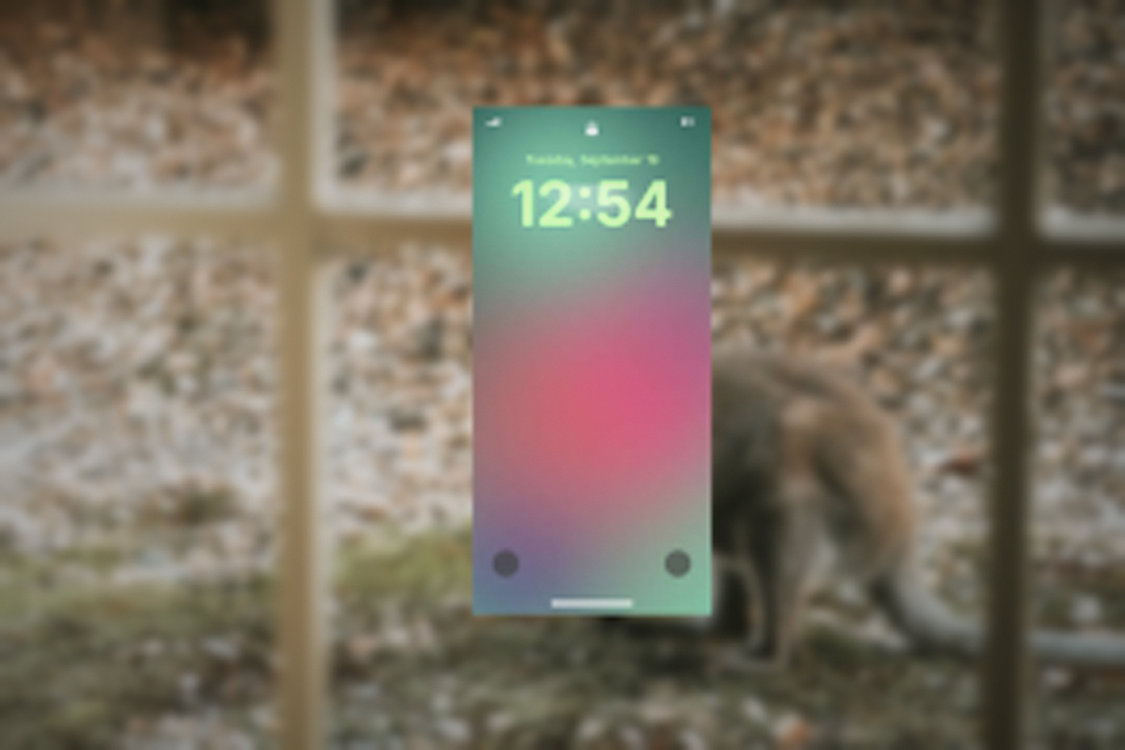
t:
12,54
